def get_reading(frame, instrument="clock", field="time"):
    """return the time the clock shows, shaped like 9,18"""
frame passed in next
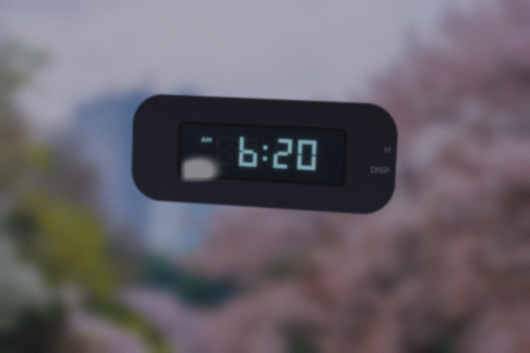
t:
6,20
